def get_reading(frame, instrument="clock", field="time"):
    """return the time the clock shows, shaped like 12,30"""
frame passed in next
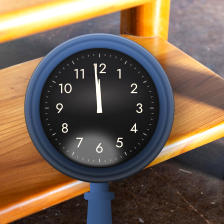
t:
11,59
